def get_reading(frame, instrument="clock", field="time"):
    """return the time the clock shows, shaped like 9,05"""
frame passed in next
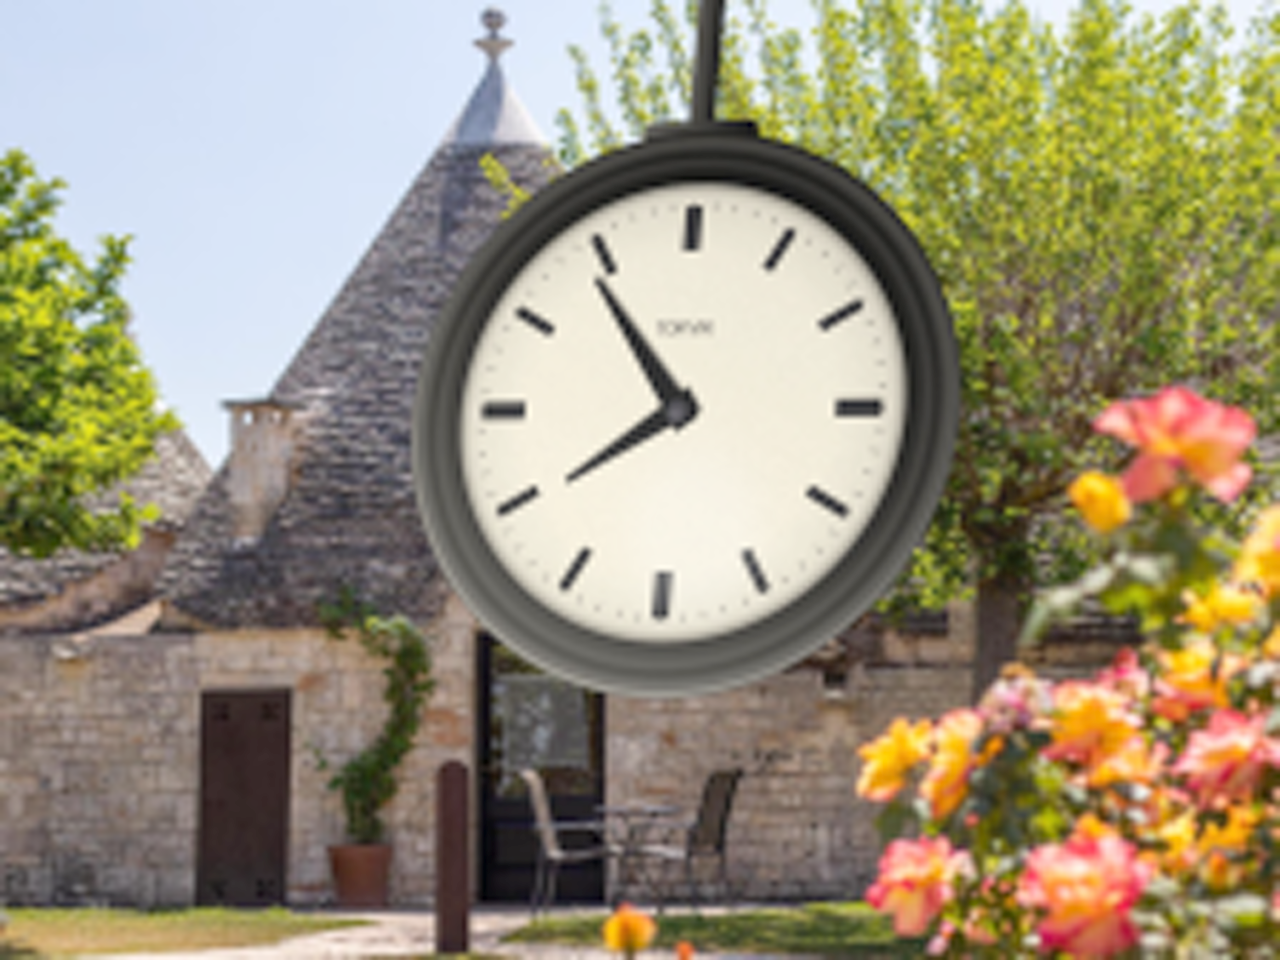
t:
7,54
